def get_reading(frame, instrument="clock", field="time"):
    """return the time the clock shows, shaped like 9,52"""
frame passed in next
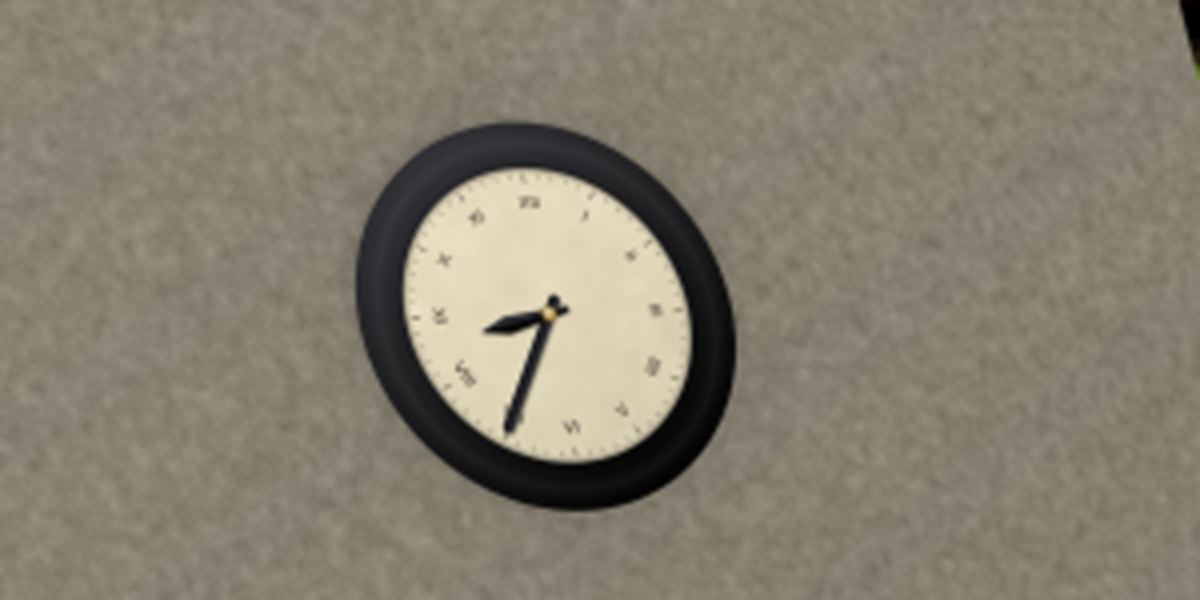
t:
8,35
